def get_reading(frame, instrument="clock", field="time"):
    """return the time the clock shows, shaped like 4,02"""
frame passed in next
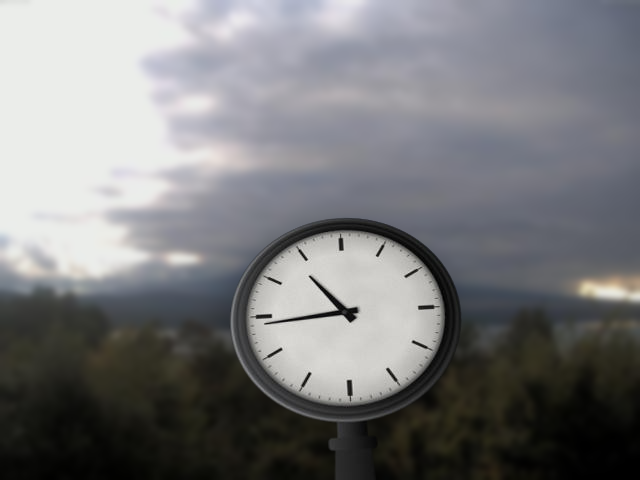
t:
10,44
